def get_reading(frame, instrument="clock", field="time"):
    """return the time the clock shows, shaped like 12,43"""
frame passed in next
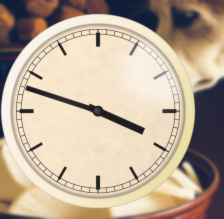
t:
3,48
